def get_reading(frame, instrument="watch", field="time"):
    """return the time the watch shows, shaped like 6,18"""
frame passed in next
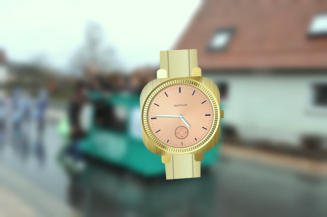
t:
4,46
